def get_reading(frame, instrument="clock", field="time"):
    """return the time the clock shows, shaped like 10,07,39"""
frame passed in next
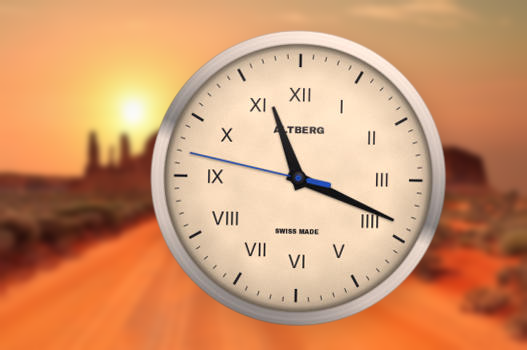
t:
11,18,47
